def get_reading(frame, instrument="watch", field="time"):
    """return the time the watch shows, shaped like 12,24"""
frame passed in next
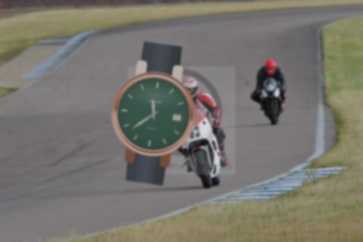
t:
11,38
